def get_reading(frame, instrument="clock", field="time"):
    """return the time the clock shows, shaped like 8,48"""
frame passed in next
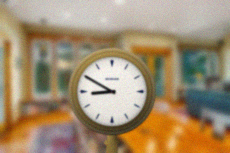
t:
8,50
